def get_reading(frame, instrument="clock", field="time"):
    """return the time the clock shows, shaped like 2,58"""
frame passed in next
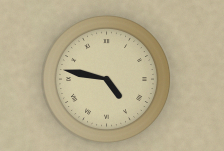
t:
4,47
